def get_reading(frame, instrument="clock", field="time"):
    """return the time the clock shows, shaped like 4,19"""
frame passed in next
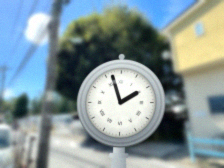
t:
1,57
